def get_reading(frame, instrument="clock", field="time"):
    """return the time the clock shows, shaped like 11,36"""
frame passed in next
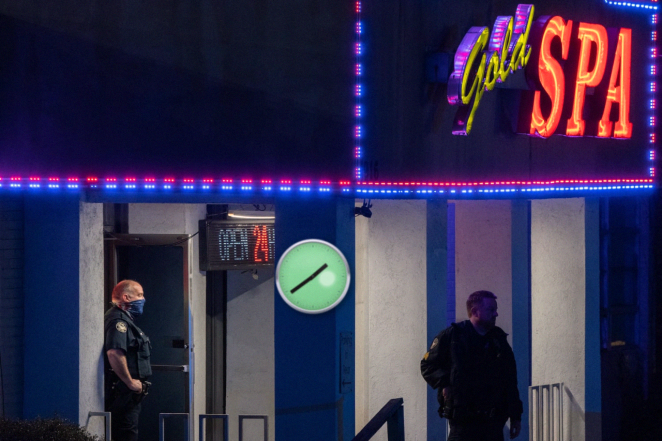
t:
1,39
